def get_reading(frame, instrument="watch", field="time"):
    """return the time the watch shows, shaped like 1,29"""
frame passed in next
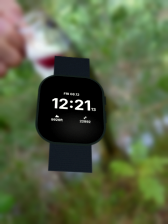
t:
12,21
